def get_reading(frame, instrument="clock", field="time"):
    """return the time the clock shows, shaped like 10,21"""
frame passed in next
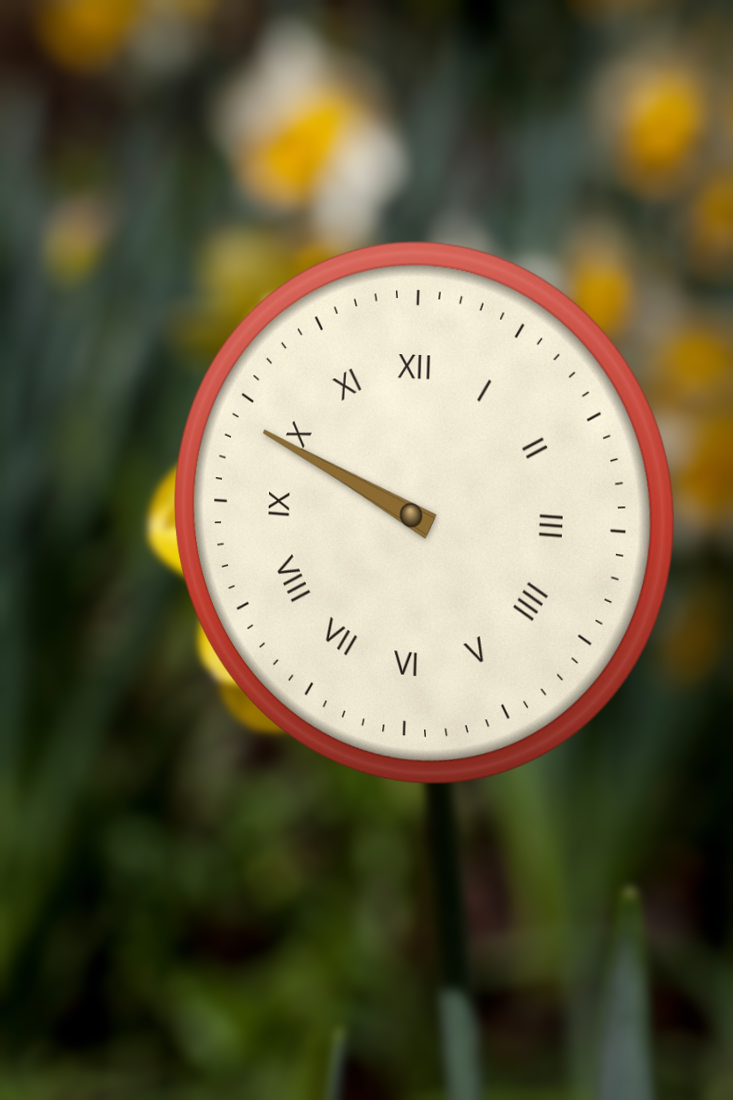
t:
9,49
